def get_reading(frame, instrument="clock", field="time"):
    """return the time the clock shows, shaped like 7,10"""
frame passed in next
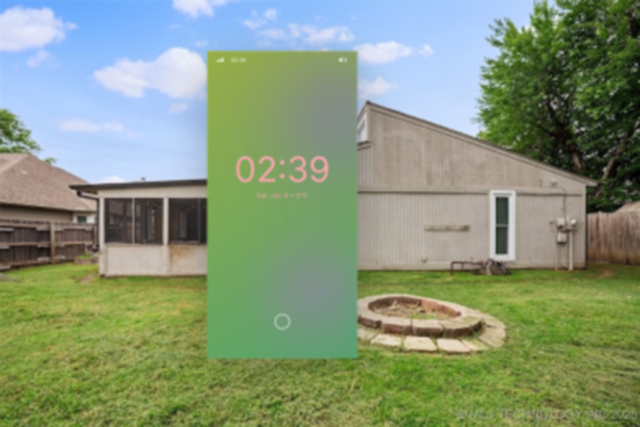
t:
2,39
